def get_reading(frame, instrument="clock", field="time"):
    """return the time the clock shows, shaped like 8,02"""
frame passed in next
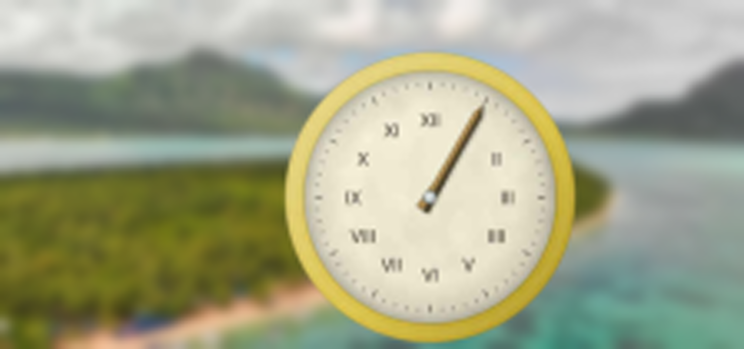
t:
1,05
